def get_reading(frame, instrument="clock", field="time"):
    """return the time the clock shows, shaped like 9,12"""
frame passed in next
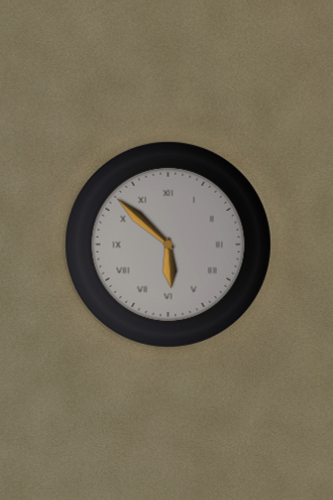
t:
5,52
